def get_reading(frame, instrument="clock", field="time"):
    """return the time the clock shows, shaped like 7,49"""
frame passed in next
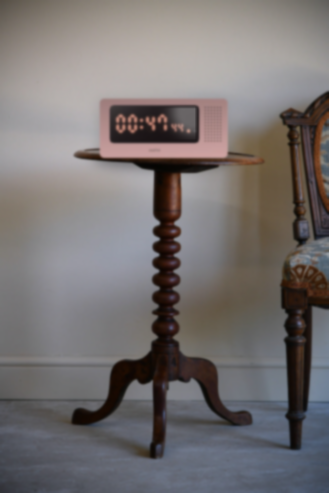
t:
0,47
